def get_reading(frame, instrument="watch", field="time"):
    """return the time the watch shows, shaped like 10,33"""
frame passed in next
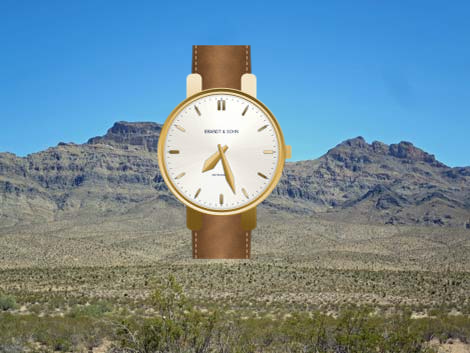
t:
7,27
